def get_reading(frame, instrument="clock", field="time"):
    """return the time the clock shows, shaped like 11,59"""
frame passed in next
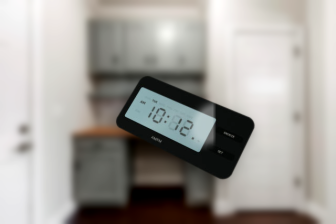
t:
10,12
